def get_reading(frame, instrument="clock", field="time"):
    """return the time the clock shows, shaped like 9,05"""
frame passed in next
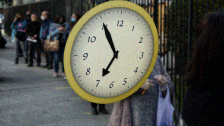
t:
6,55
